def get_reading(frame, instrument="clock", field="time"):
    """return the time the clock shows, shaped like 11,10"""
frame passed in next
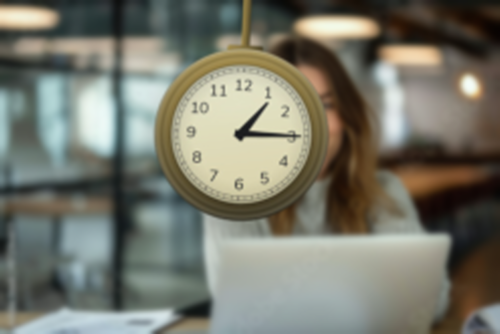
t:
1,15
